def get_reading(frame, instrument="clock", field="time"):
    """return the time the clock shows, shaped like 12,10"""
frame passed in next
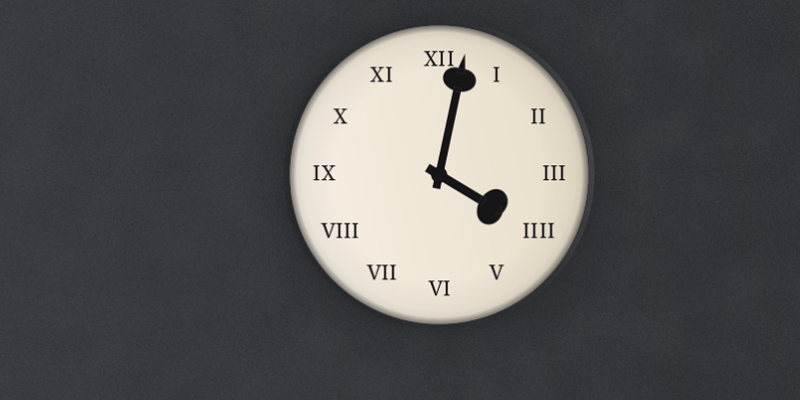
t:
4,02
